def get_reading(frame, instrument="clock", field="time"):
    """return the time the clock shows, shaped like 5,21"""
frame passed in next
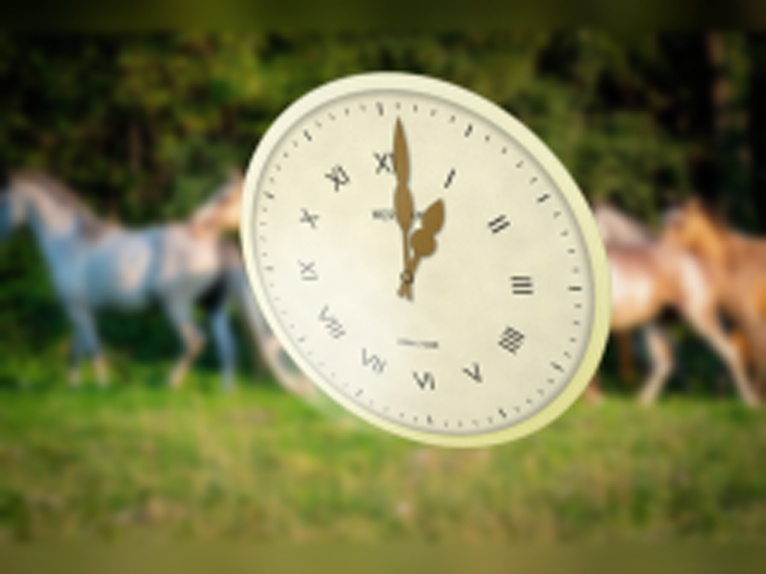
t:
1,01
